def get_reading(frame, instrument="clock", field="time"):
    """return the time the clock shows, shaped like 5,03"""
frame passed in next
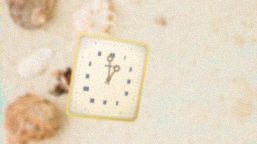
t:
12,59
